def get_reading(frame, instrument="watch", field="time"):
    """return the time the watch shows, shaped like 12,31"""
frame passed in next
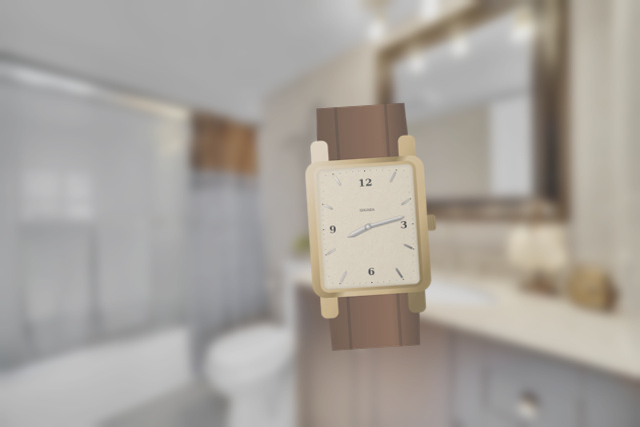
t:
8,13
